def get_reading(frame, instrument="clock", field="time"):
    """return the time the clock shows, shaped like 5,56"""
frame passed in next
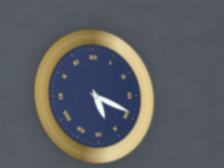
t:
5,19
